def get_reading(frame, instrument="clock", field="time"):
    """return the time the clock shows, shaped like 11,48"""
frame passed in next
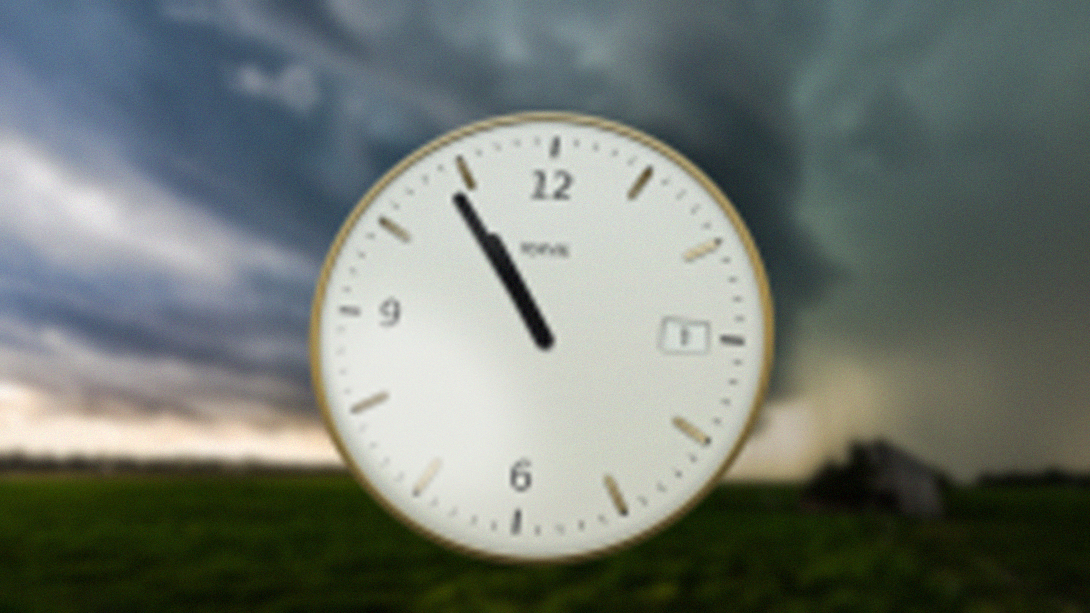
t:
10,54
